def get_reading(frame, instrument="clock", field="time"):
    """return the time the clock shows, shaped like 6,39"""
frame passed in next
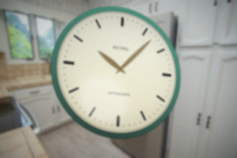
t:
10,07
